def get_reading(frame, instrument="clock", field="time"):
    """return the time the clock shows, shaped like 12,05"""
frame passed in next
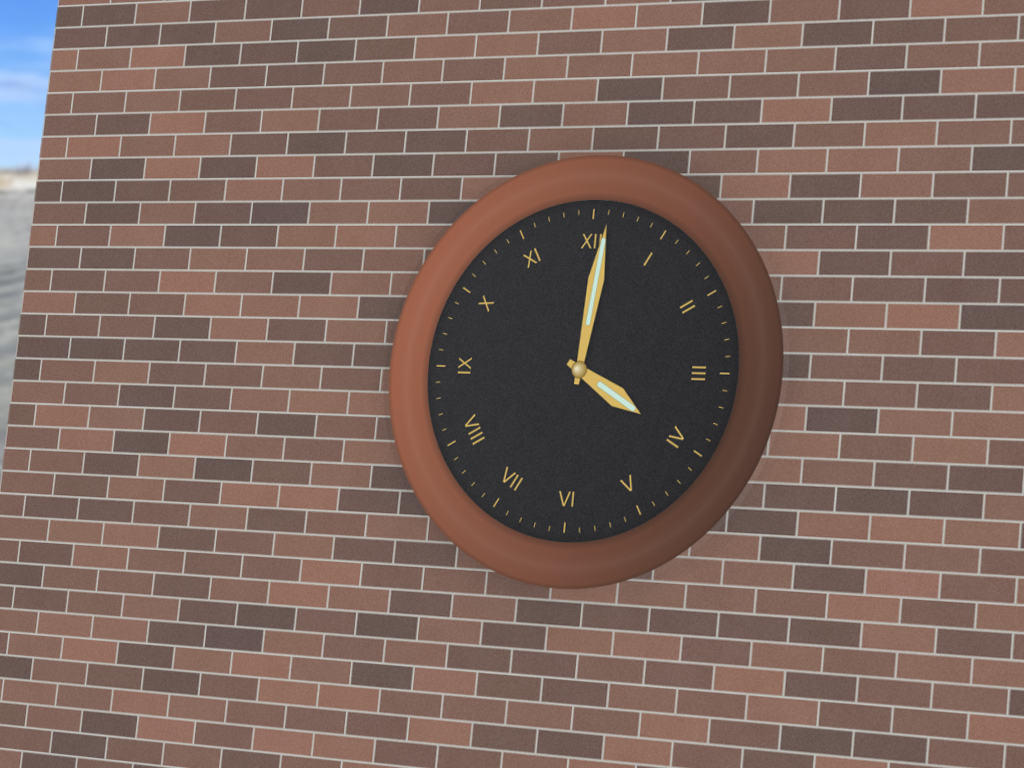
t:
4,01
